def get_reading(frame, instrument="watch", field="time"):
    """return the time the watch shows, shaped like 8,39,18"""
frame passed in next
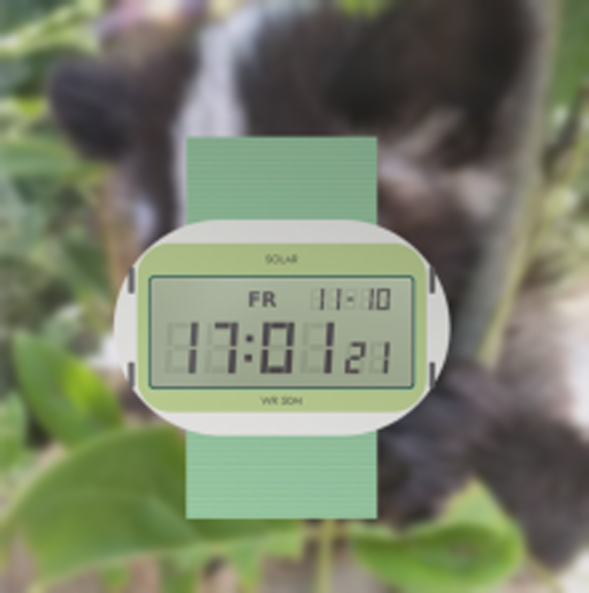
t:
17,01,21
